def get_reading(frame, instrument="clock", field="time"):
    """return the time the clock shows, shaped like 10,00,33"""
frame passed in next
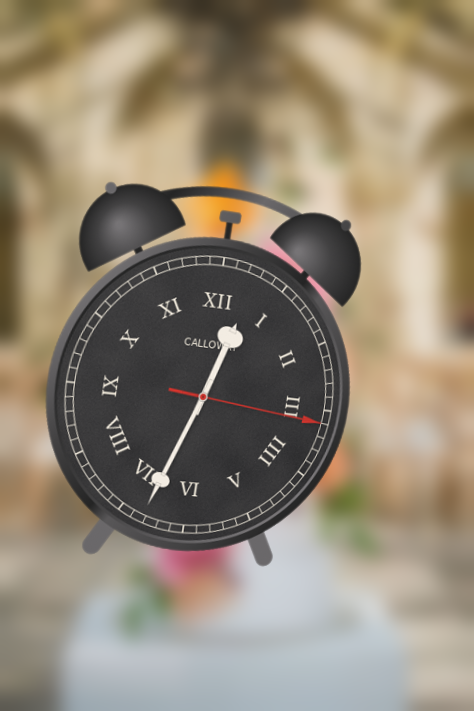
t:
12,33,16
